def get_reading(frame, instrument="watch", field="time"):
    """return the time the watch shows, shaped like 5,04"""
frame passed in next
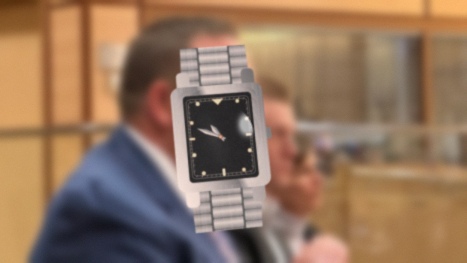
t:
10,49
